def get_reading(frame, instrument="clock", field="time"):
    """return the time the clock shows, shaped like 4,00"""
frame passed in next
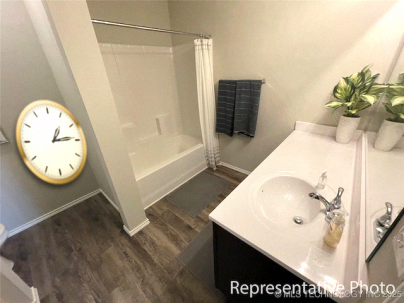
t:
1,14
